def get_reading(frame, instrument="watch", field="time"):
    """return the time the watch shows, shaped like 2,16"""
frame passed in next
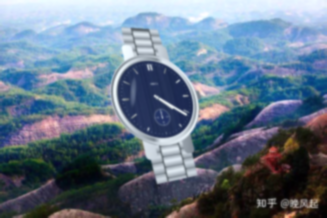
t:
4,21
